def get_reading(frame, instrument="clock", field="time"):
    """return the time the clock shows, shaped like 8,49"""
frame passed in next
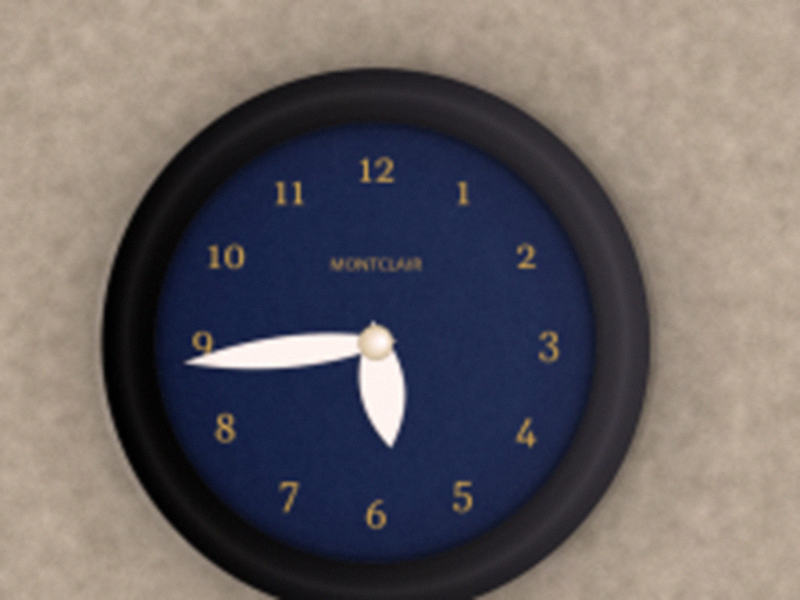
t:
5,44
